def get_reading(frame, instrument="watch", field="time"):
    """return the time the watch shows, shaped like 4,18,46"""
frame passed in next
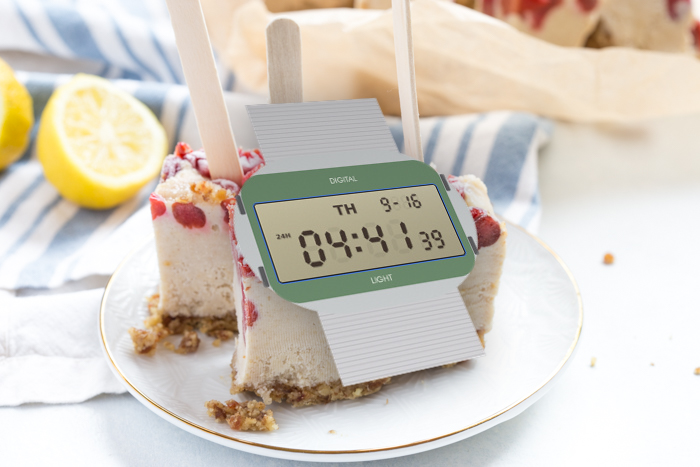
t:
4,41,39
